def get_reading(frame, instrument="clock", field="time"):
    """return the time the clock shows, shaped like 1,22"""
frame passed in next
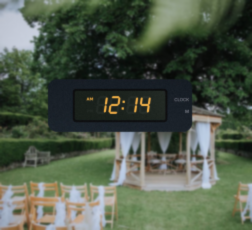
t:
12,14
